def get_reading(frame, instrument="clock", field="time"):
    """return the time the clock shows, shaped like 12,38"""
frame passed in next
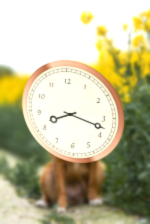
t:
8,18
